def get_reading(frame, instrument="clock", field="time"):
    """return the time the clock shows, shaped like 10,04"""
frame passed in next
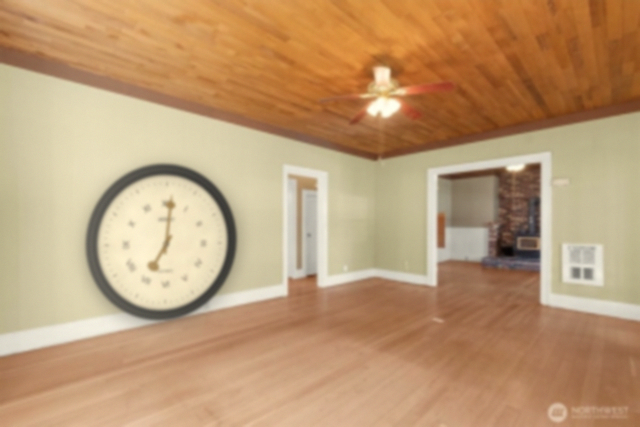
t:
7,01
